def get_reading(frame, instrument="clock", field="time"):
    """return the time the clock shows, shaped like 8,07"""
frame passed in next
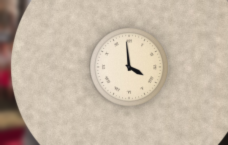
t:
3,59
